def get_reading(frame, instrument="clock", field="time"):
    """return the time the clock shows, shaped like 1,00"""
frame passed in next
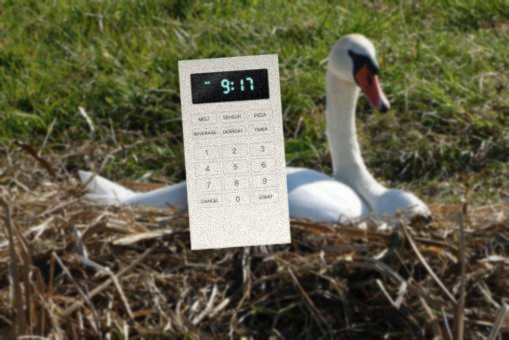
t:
9,17
